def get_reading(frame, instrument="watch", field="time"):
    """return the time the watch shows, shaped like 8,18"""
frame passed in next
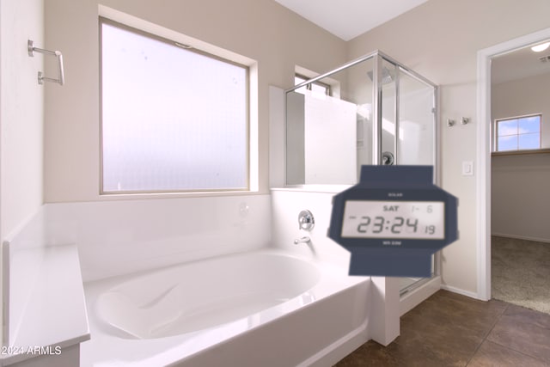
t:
23,24
